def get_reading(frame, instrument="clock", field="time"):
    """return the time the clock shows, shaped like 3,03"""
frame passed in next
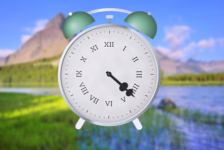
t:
4,22
